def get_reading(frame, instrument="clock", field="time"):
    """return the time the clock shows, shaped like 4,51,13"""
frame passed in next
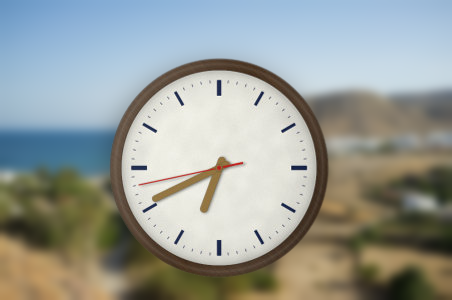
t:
6,40,43
